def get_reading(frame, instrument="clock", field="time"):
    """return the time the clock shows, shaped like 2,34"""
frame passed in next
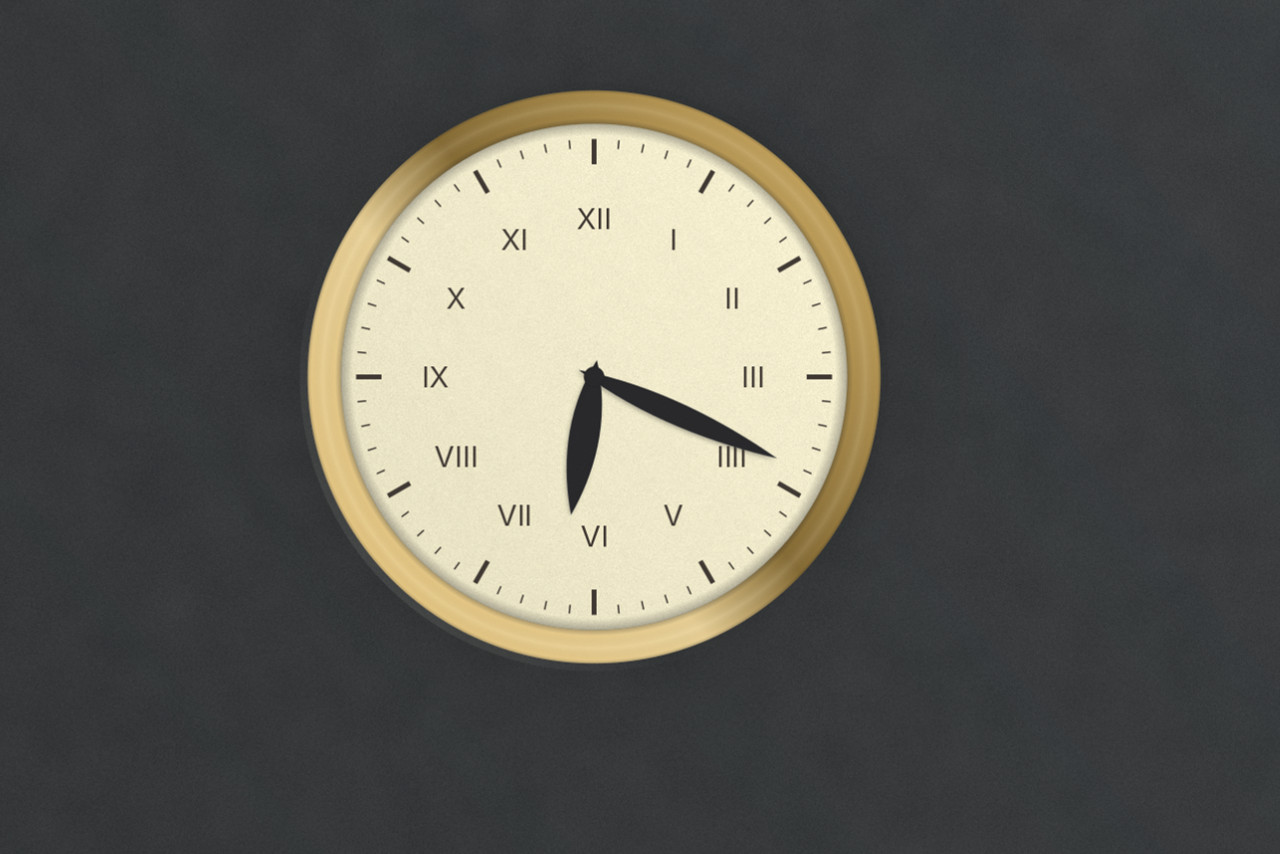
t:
6,19
